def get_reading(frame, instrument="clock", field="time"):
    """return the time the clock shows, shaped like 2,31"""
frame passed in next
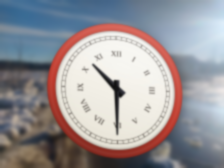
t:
10,30
